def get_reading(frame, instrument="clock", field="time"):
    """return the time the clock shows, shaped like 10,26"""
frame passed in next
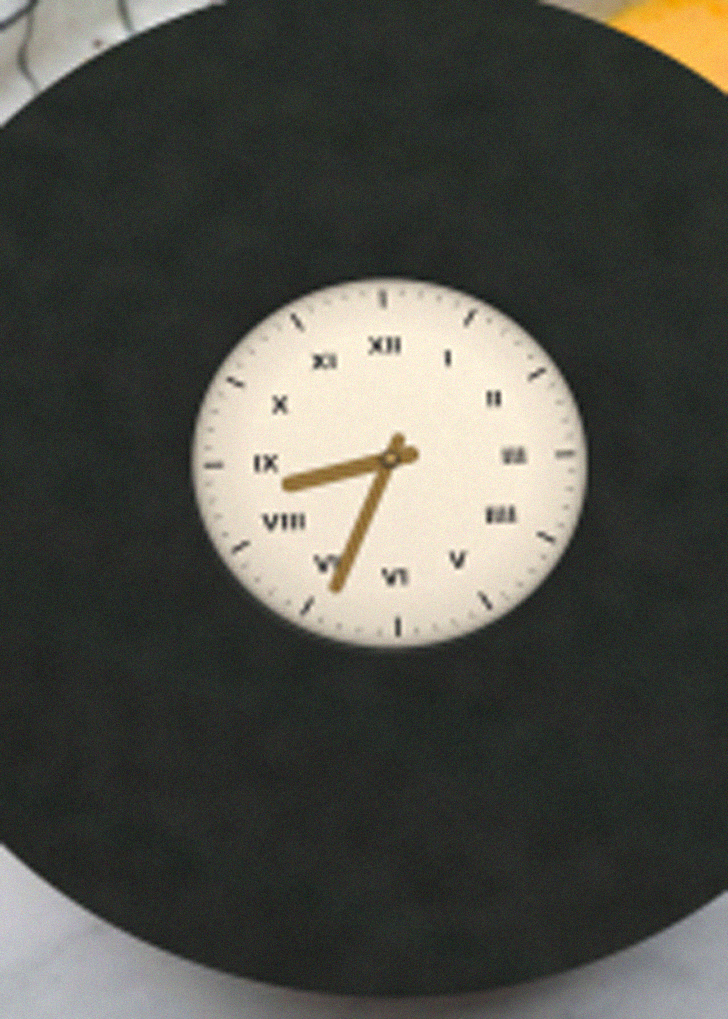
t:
8,34
